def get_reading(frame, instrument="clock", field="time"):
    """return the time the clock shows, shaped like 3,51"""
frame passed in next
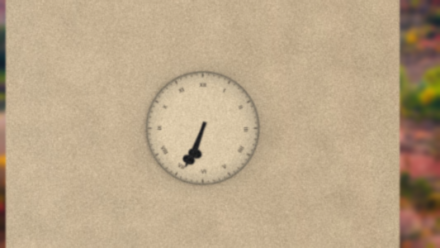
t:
6,34
